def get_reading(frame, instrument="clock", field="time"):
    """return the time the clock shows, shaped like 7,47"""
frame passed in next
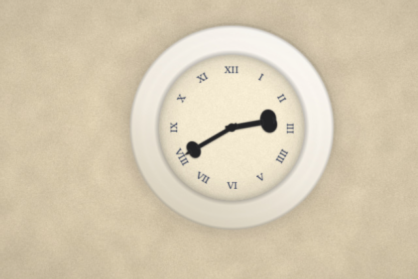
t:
2,40
